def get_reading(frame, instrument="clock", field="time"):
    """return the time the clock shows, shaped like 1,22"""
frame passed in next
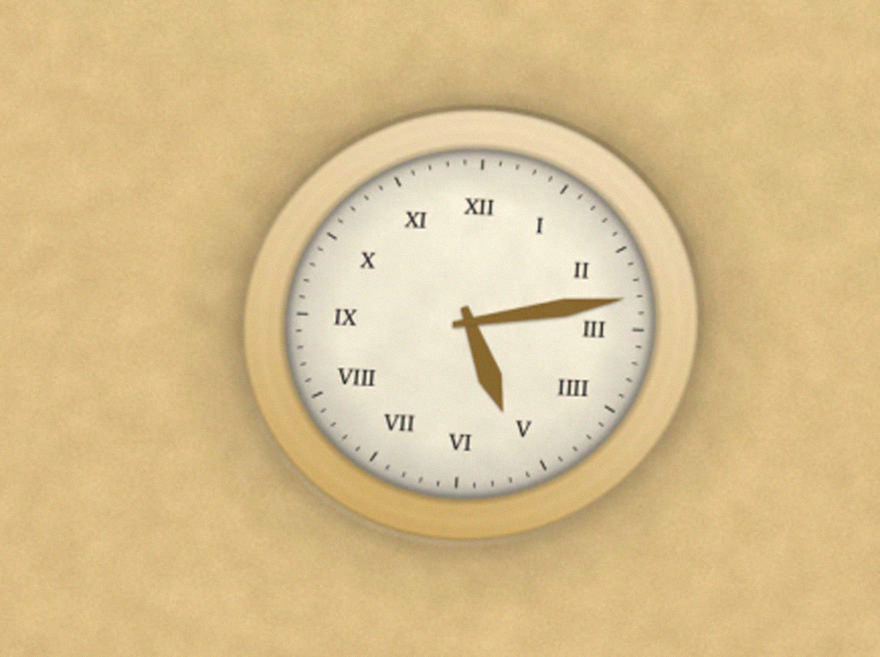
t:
5,13
